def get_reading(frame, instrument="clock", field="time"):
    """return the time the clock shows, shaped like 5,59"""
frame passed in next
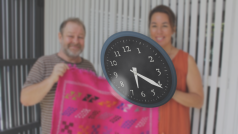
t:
6,21
